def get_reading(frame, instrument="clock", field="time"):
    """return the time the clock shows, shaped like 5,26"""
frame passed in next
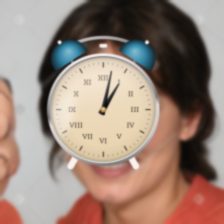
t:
1,02
